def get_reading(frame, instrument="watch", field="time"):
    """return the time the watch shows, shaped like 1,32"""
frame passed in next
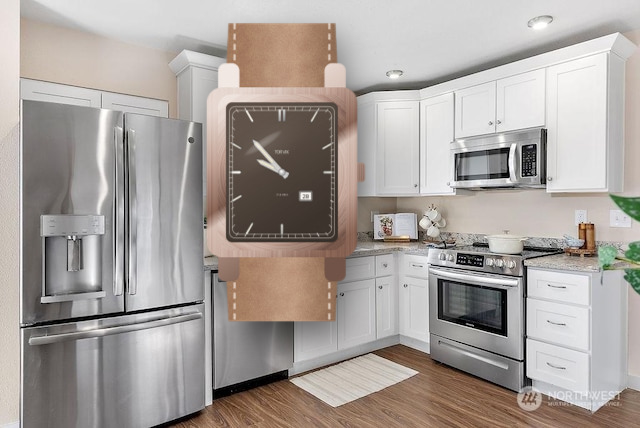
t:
9,53
